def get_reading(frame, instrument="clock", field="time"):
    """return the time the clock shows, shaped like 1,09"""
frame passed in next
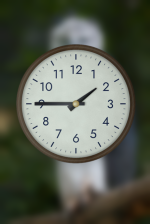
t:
1,45
